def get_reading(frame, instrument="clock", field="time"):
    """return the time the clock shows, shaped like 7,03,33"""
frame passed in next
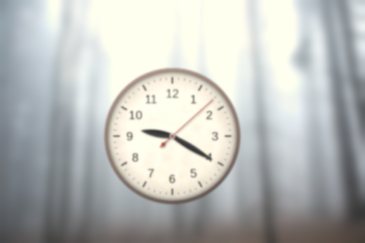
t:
9,20,08
